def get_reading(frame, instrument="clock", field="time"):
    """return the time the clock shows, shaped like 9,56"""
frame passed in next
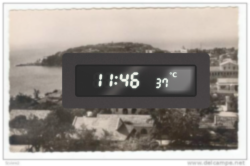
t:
11,46
